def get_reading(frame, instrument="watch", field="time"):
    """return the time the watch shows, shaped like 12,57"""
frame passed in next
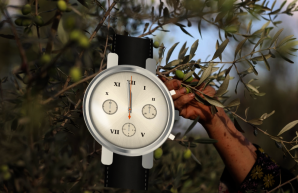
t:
11,59
